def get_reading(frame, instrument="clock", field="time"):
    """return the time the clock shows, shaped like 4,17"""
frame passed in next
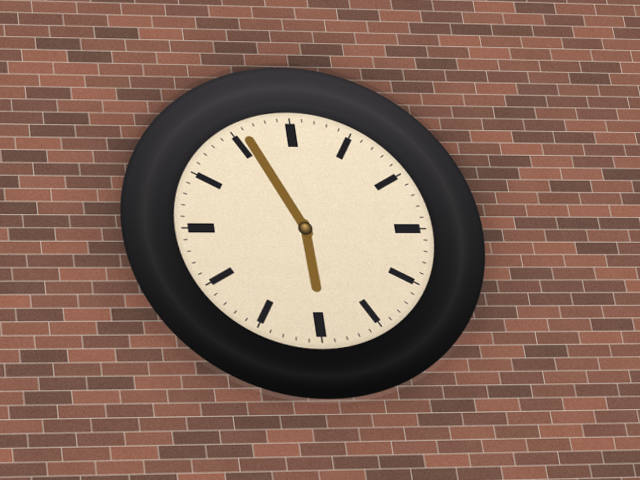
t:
5,56
